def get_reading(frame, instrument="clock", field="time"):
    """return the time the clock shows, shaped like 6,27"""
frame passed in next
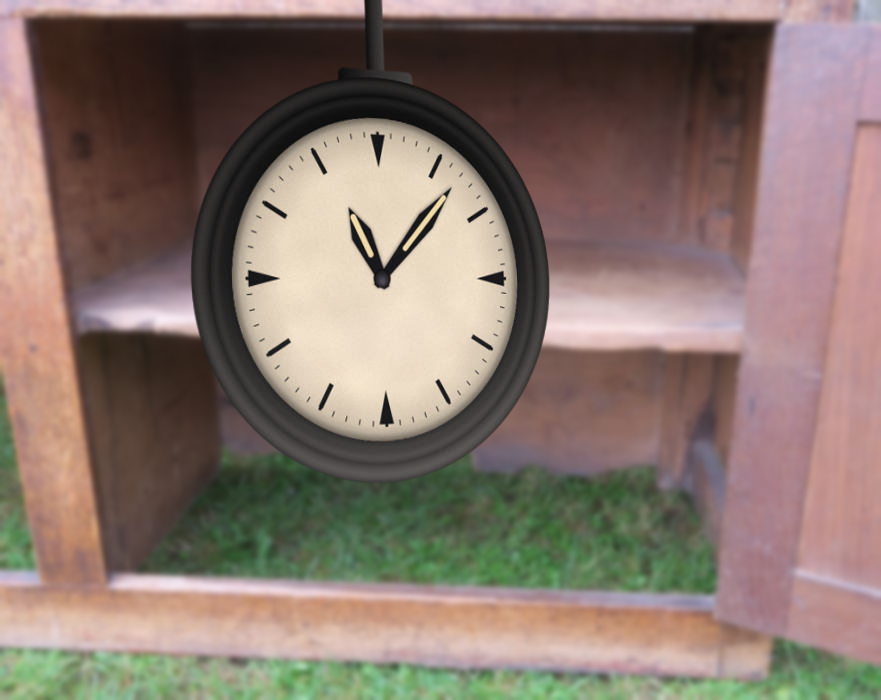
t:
11,07
